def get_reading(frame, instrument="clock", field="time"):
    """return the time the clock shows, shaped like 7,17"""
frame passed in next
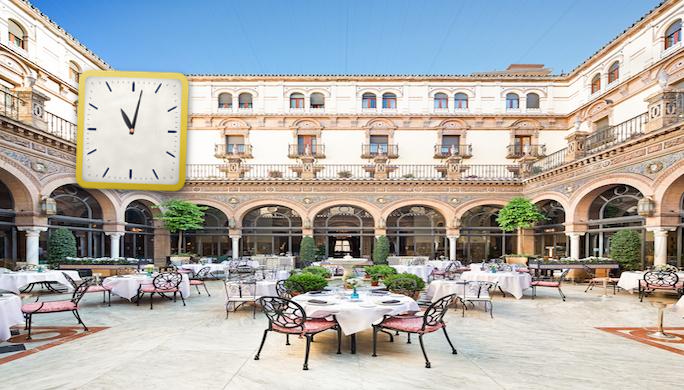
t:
11,02
